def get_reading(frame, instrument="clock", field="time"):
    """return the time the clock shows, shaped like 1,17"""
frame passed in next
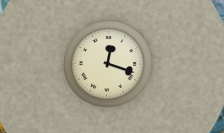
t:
12,18
